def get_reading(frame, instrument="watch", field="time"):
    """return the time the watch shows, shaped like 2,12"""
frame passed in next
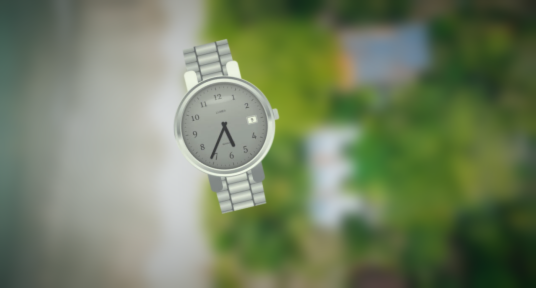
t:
5,36
